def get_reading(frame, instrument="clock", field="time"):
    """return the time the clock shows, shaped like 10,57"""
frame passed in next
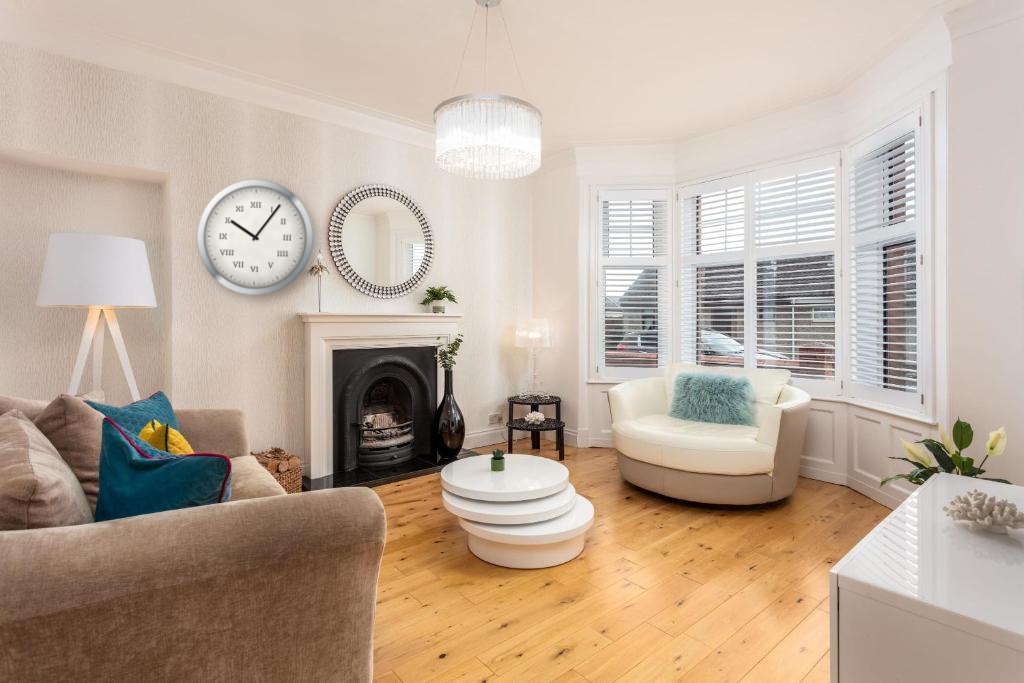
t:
10,06
